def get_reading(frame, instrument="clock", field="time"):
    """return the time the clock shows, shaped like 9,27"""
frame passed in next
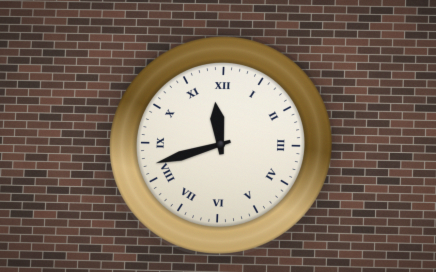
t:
11,42
